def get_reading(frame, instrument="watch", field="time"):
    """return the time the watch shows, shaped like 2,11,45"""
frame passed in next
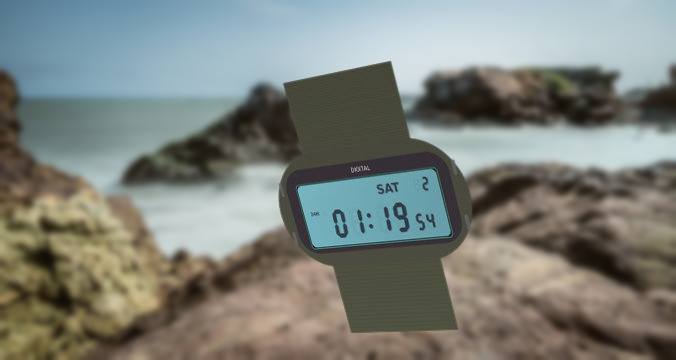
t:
1,19,54
